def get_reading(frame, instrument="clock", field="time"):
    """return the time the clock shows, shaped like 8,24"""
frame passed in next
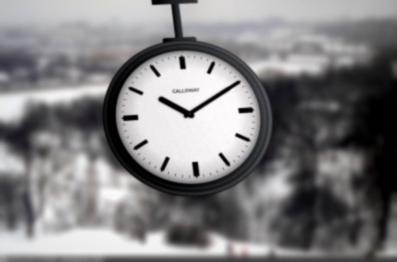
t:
10,10
